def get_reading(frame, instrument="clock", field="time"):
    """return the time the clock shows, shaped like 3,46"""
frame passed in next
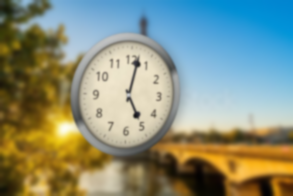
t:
5,02
